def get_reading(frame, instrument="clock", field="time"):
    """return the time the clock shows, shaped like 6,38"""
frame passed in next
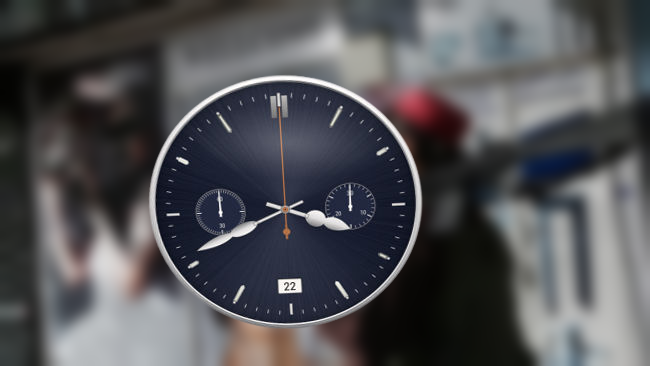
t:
3,41
